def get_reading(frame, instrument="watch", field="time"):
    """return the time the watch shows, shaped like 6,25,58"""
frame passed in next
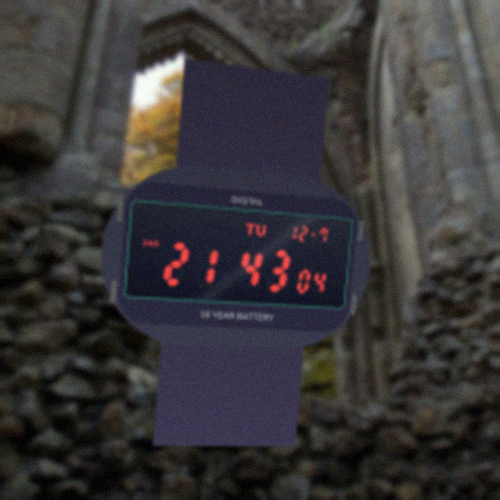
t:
21,43,04
